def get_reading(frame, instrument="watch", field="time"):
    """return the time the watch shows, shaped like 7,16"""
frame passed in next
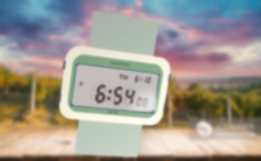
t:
6,54
